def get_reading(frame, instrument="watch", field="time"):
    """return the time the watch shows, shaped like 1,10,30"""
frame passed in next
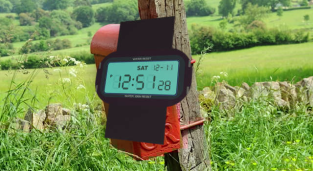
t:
12,51,28
